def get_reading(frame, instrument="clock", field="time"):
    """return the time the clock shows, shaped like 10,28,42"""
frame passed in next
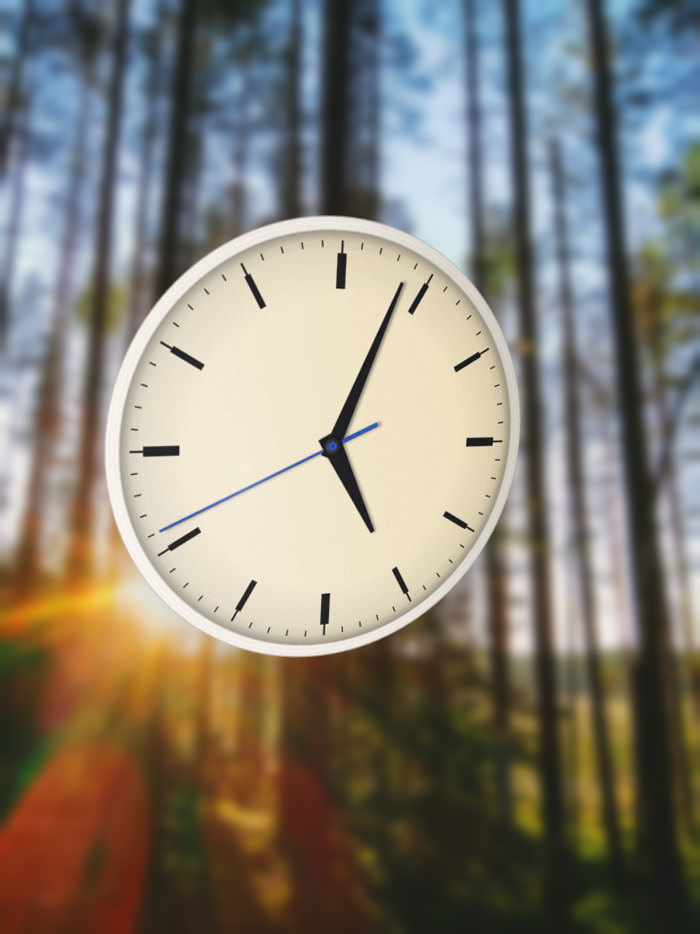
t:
5,03,41
